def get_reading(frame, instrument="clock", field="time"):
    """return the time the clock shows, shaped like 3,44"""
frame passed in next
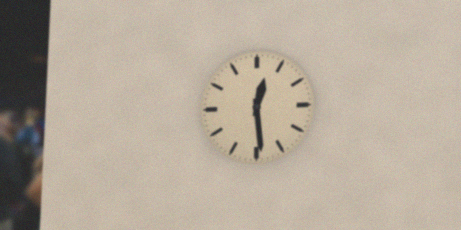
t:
12,29
